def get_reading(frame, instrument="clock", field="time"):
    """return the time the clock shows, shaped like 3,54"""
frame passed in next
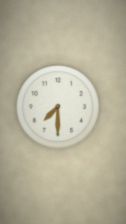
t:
7,30
